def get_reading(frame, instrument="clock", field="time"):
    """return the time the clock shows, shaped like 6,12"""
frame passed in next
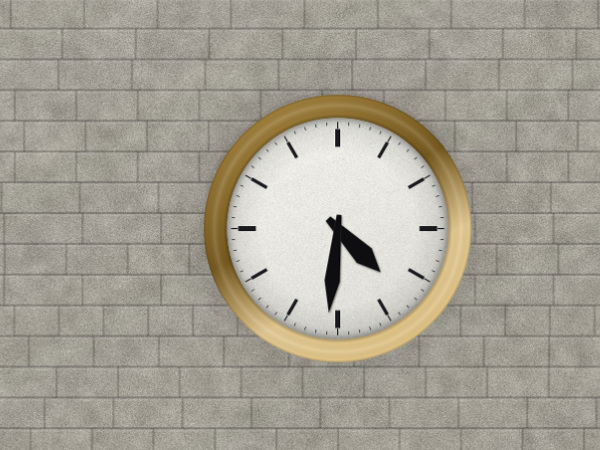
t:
4,31
